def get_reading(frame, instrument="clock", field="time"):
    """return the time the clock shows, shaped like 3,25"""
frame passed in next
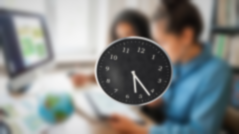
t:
5,22
